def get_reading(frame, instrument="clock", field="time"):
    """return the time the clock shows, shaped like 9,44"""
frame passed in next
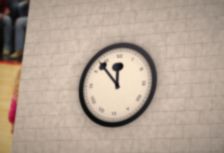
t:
11,53
